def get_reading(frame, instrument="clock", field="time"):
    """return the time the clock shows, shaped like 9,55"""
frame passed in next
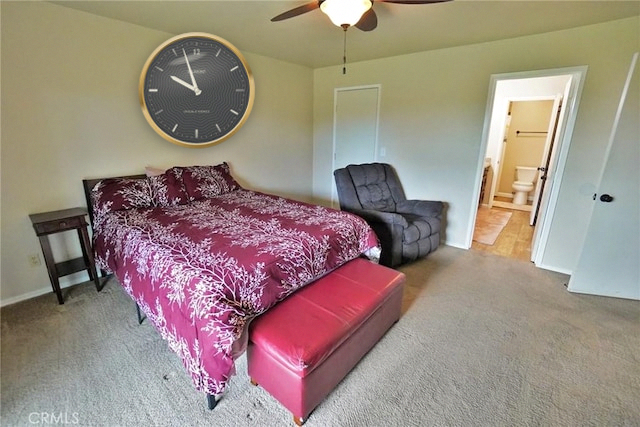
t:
9,57
